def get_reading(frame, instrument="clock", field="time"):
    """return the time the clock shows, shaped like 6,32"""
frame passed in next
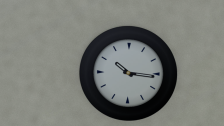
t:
10,16
